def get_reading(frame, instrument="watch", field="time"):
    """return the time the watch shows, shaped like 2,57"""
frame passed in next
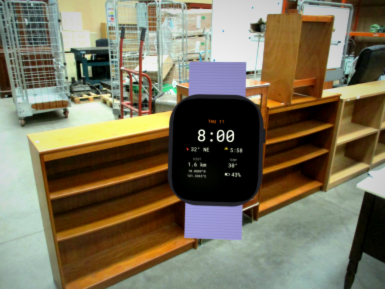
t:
8,00
